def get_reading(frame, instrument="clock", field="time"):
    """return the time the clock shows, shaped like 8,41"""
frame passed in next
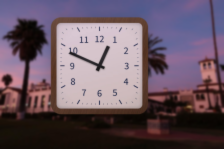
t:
12,49
